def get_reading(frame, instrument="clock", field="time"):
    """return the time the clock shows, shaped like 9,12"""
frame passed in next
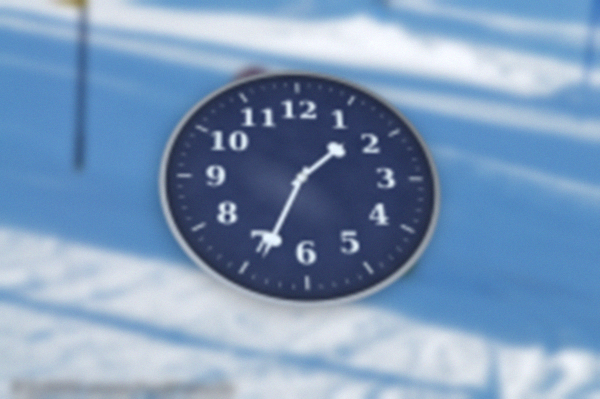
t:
1,34
